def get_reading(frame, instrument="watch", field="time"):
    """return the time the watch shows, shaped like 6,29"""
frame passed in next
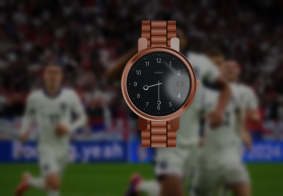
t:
8,30
